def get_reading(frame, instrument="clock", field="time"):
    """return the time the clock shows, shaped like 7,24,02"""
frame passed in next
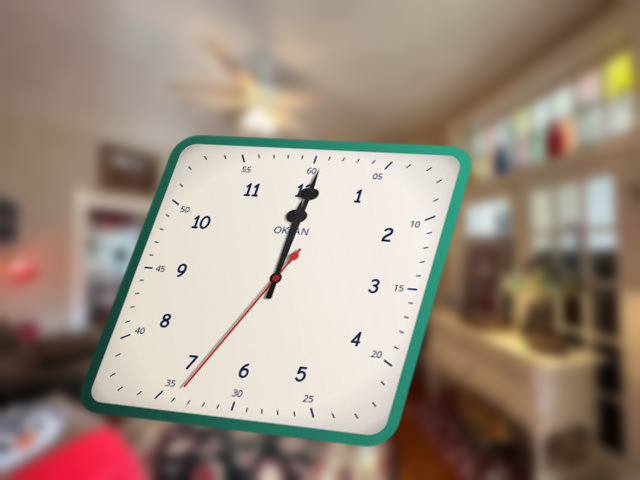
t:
12,00,34
